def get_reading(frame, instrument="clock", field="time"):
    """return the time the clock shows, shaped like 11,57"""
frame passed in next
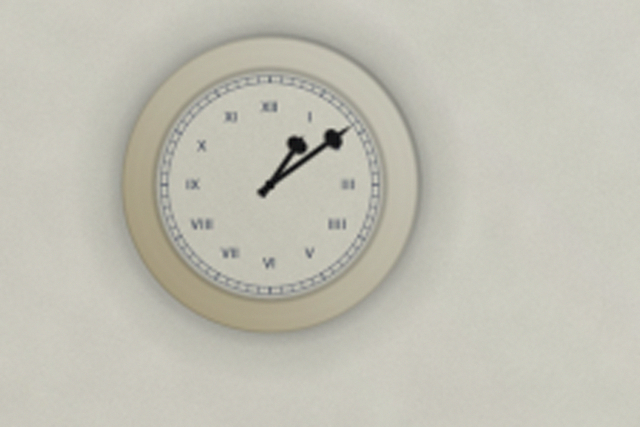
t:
1,09
